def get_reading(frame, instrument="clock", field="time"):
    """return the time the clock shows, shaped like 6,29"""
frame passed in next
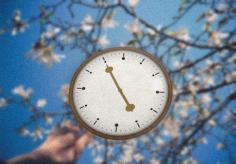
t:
4,55
